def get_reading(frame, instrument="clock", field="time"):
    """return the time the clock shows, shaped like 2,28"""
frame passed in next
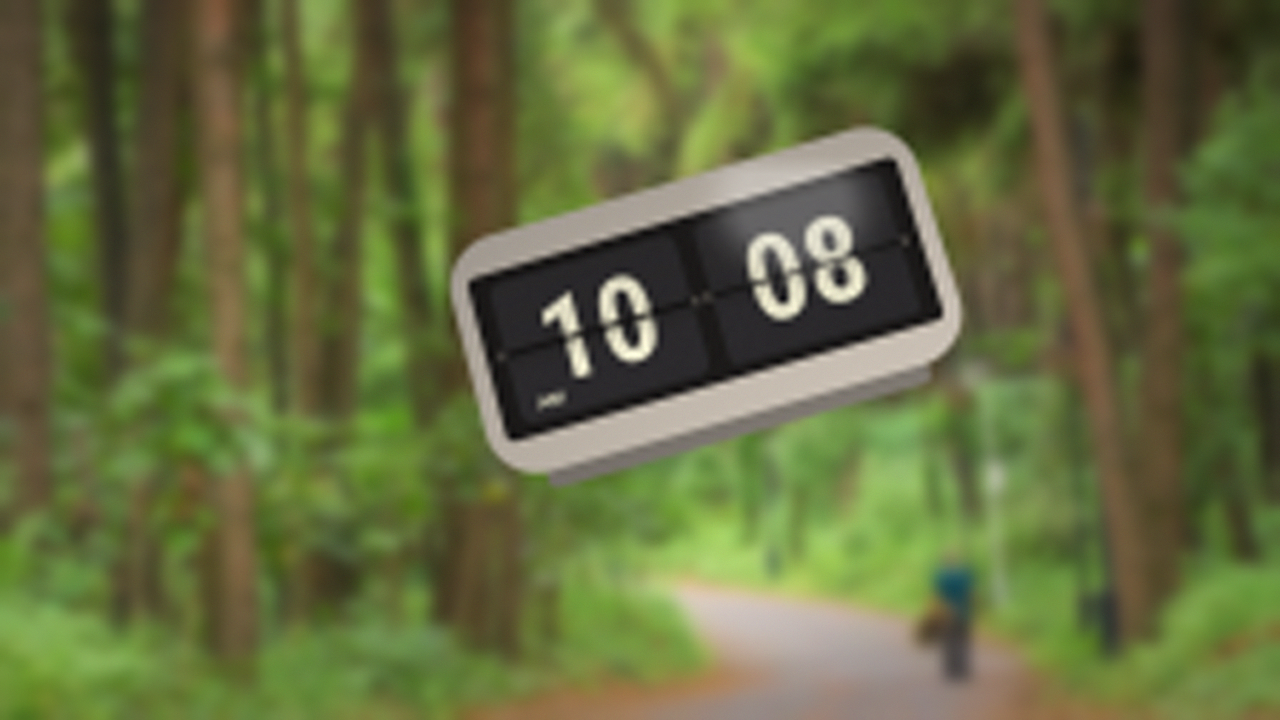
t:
10,08
